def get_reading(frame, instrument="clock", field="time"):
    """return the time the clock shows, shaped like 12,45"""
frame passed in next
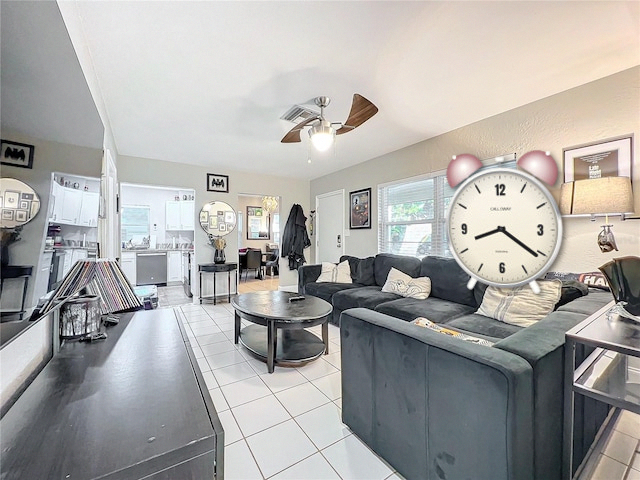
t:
8,21
